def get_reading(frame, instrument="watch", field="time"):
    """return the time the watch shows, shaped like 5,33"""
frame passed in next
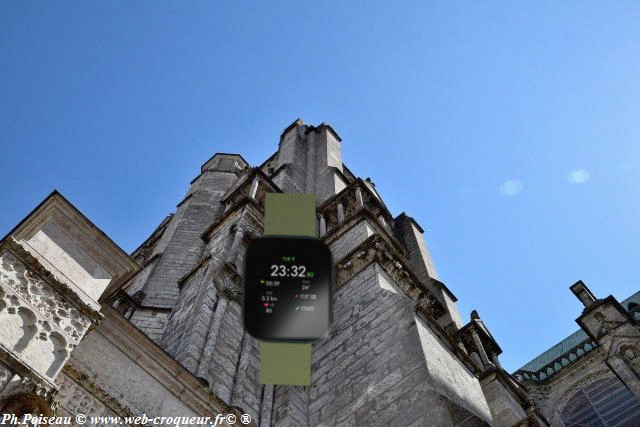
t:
23,32
